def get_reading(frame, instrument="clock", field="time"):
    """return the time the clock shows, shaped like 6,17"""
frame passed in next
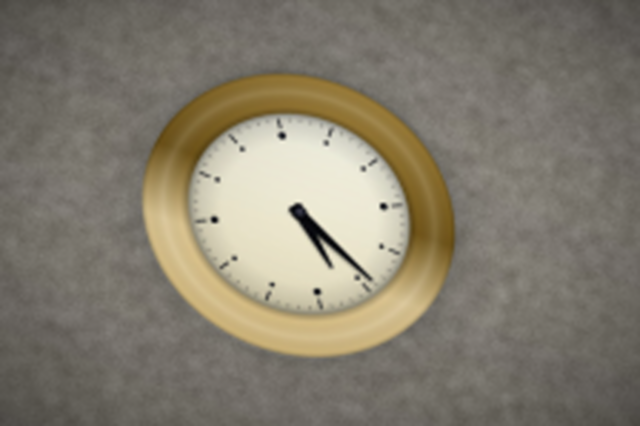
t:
5,24
